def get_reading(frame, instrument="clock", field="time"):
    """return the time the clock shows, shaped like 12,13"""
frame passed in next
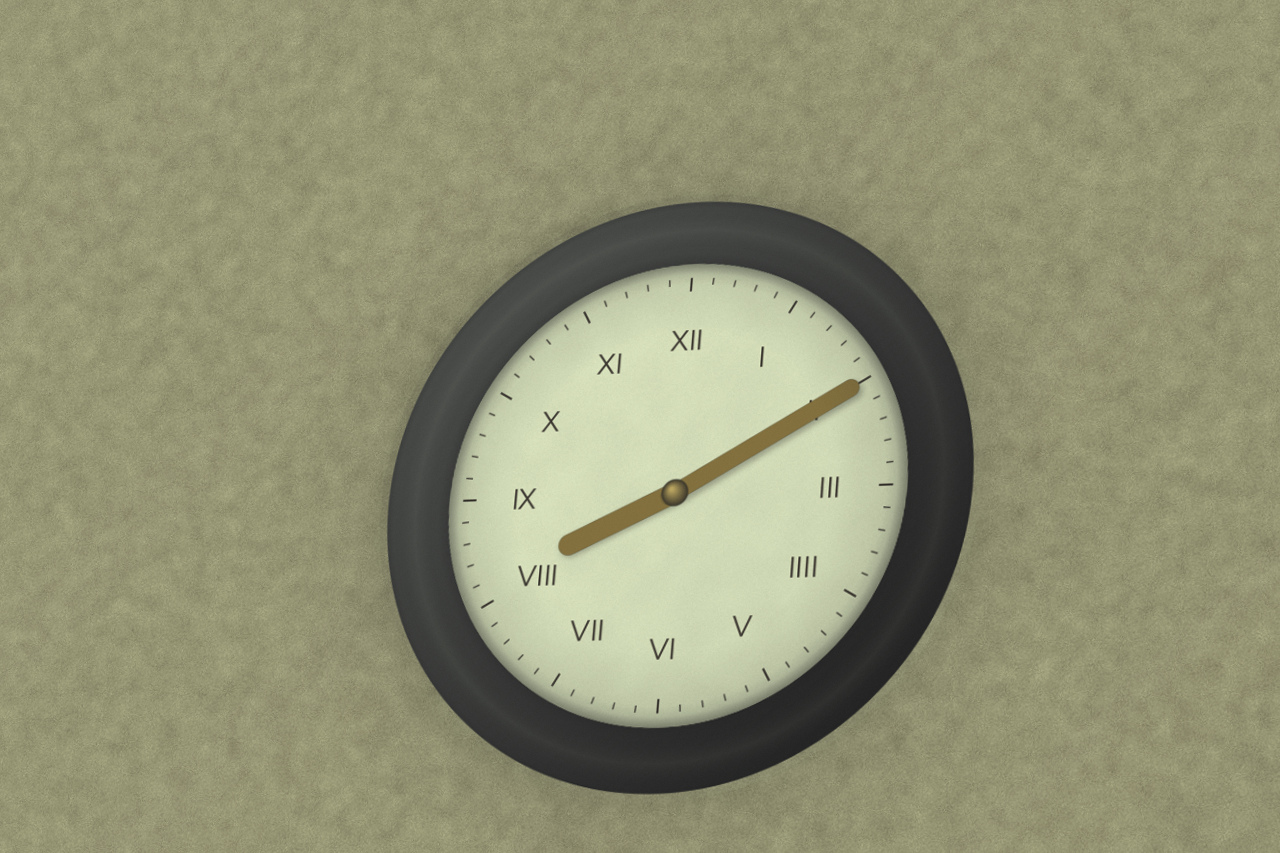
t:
8,10
